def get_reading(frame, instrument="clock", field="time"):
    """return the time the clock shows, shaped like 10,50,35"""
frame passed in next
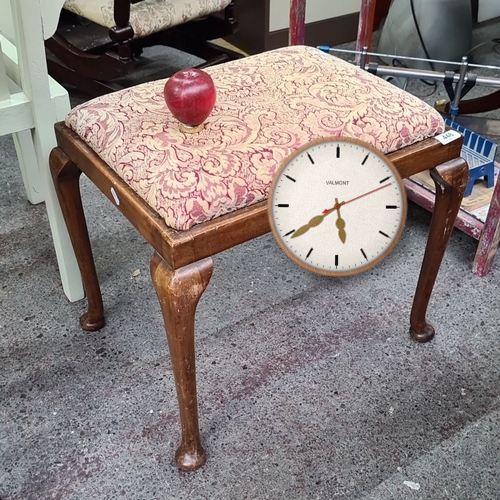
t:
5,39,11
